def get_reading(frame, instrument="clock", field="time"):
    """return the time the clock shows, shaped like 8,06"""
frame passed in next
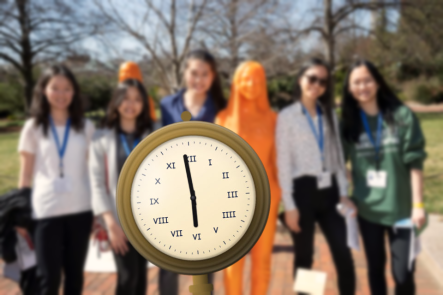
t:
5,59
